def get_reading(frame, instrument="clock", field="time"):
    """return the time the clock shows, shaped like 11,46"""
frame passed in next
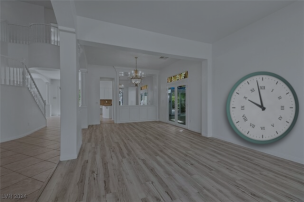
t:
9,58
